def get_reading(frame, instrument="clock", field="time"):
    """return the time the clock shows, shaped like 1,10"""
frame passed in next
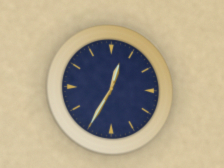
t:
12,35
